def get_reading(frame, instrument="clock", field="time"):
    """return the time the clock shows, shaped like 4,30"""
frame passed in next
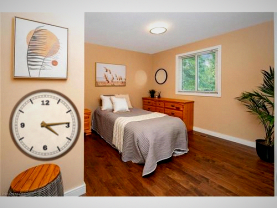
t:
4,14
